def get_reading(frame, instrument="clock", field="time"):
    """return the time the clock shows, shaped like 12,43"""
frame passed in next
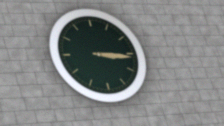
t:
3,16
